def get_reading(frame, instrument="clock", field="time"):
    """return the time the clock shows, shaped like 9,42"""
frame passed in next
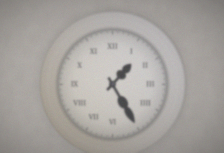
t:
1,25
